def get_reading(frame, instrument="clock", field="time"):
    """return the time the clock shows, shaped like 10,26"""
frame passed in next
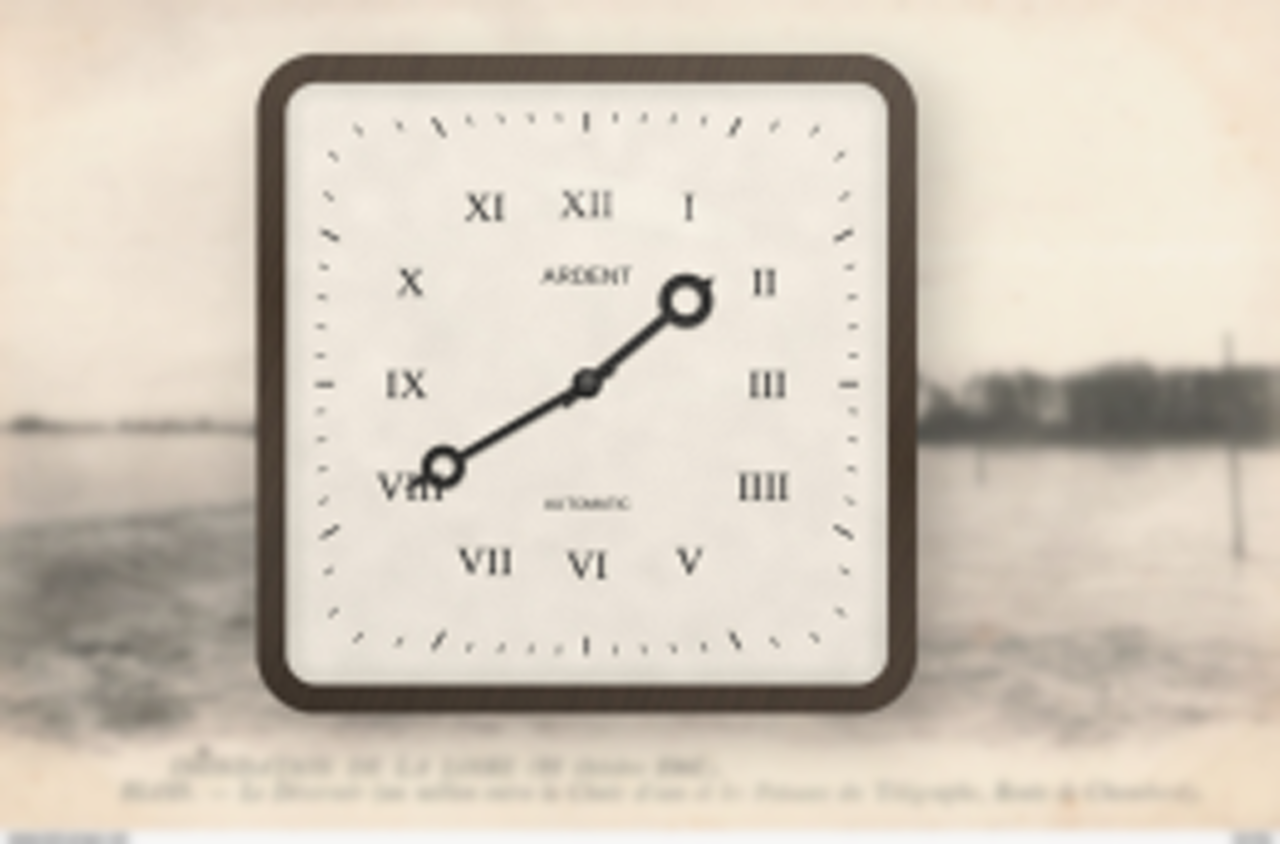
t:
1,40
